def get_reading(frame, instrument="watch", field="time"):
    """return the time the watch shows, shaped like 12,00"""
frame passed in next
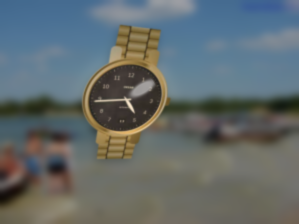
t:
4,44
